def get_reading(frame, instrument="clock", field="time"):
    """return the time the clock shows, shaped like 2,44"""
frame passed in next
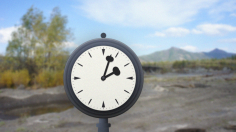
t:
2,03
